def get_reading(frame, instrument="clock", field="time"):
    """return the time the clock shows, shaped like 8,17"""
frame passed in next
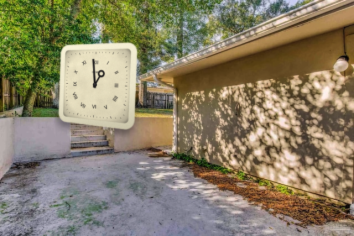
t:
12,59
